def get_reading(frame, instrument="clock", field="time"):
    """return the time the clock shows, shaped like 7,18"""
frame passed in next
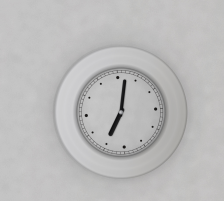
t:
7,02
